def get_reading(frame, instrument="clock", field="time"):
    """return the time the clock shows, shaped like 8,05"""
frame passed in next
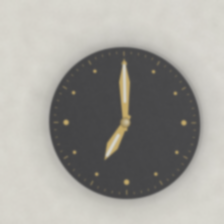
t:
7,00
